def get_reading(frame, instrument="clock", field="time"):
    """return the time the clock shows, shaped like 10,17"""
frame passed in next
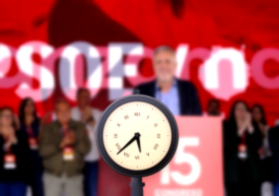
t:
5,38
